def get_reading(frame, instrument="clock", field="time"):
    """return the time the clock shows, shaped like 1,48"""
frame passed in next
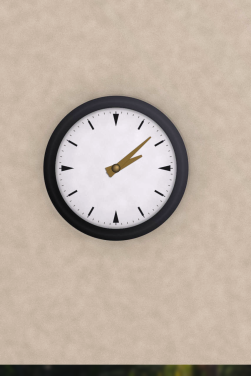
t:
2,08
